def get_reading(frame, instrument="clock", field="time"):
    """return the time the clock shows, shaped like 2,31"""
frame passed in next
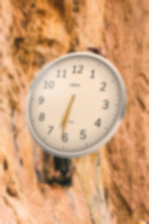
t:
6,31
